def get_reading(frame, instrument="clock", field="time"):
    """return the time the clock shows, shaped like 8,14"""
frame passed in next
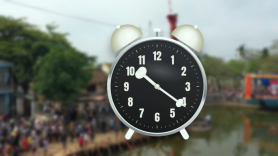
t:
10,21
